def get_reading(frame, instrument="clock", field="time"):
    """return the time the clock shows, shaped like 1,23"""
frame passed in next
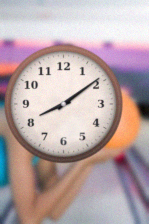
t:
8,09
